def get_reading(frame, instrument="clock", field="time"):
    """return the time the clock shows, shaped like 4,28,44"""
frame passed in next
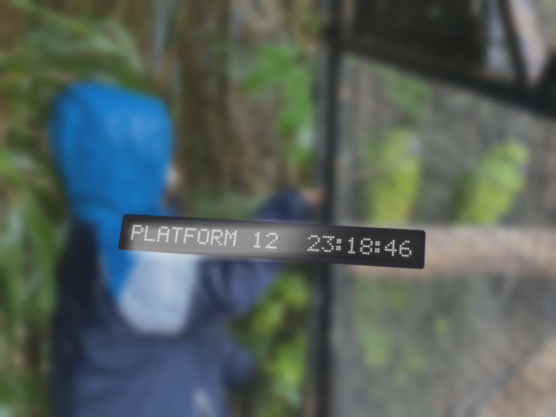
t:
23,18,46
